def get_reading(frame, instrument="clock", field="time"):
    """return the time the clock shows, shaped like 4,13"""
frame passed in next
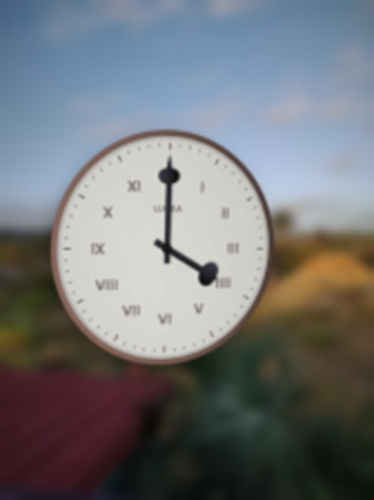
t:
4,00
